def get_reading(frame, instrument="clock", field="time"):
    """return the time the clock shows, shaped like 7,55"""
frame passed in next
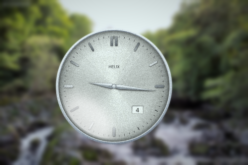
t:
9,16
